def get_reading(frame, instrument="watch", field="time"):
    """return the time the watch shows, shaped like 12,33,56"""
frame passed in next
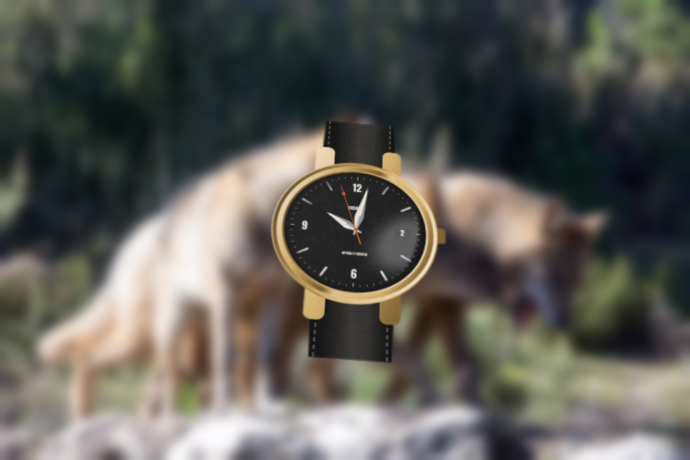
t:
10,01,57
